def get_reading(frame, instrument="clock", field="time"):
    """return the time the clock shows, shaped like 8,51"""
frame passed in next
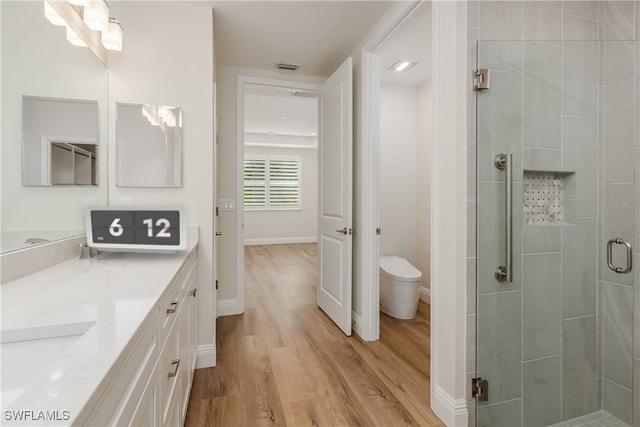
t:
6,12
